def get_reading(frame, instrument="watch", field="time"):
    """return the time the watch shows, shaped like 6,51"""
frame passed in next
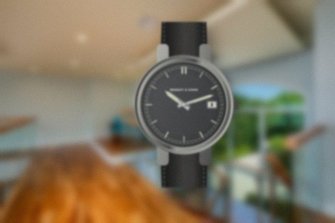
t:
10,12
